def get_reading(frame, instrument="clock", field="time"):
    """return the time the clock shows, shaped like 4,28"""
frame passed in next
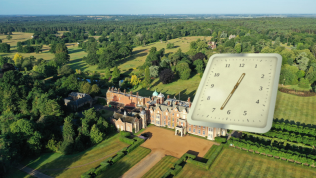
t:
12,33
